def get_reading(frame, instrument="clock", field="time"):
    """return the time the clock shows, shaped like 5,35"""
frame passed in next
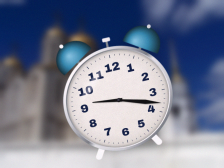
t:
9,18
